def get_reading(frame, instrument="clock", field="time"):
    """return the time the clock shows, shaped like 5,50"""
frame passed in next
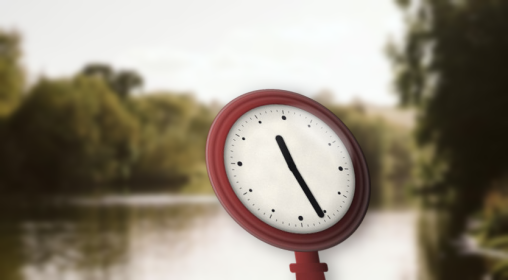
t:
11,26
